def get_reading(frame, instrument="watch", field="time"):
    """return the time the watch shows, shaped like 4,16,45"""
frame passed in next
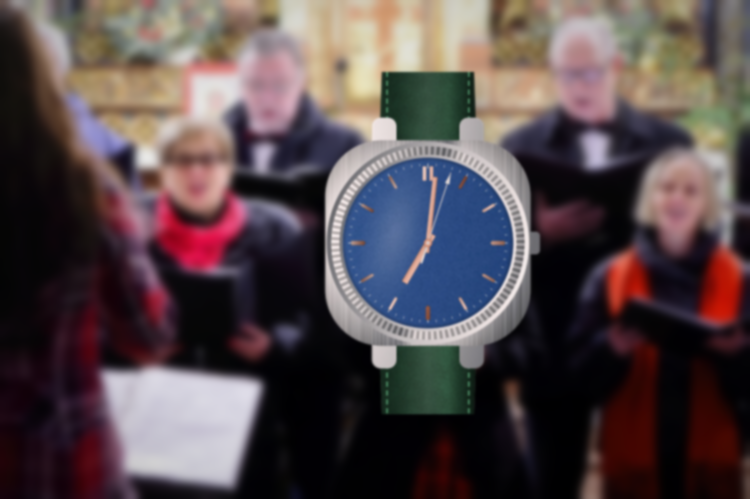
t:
7,01,03
